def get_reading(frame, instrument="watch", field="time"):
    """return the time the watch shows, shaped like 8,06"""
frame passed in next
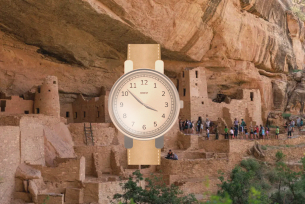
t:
3,52
